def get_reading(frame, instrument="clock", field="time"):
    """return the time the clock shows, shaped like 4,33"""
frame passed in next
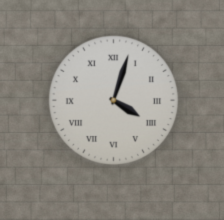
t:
4,03
